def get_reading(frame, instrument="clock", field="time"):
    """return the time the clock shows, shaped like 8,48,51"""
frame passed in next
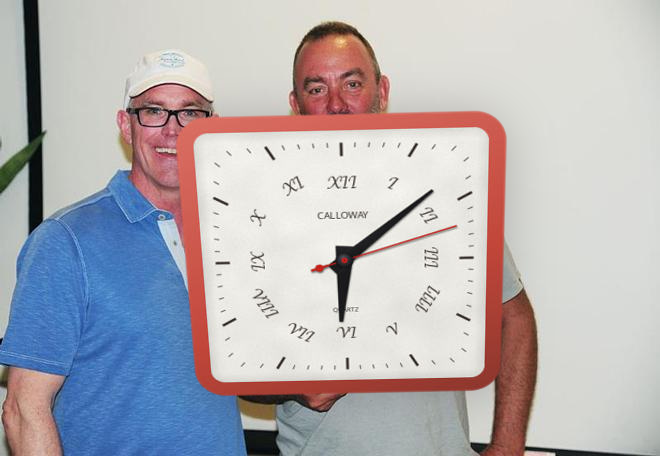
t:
6,08,12
